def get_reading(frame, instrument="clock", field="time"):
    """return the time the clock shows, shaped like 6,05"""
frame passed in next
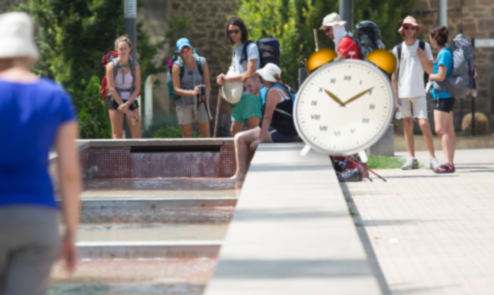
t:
10,09
